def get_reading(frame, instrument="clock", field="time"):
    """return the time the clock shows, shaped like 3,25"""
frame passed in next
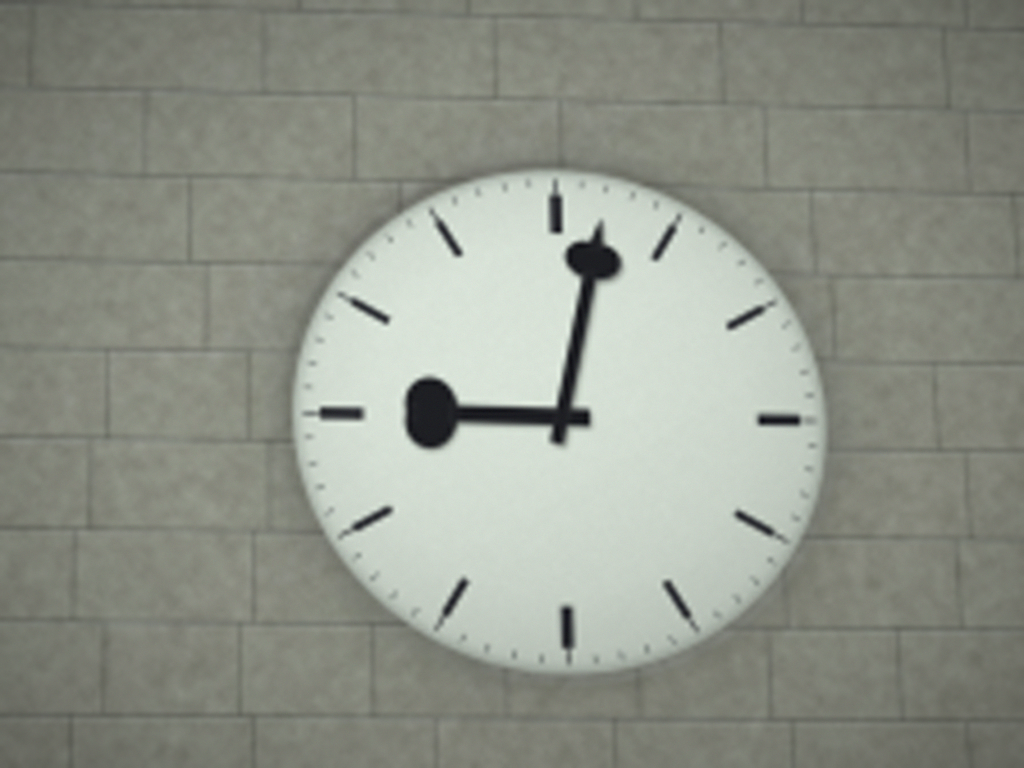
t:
9,02
